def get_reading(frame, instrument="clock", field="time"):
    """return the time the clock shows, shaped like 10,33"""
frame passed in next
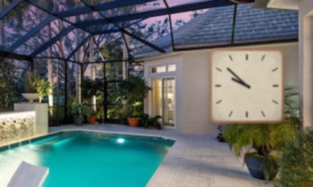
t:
9,52
